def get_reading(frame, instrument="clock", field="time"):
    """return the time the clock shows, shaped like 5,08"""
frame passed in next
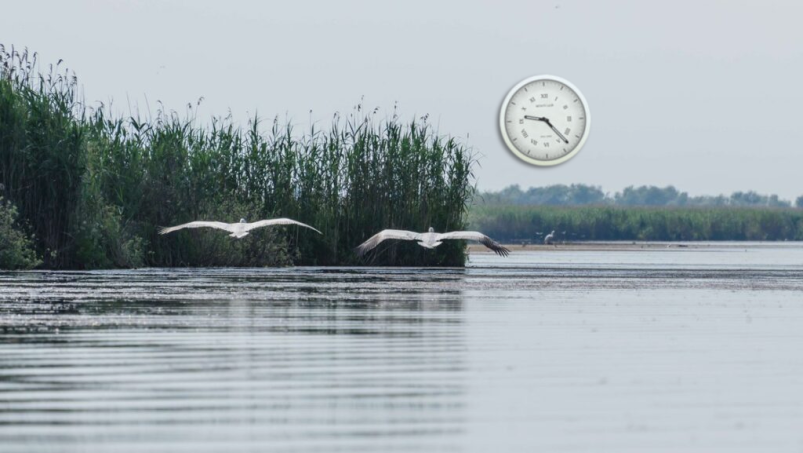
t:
9,23
